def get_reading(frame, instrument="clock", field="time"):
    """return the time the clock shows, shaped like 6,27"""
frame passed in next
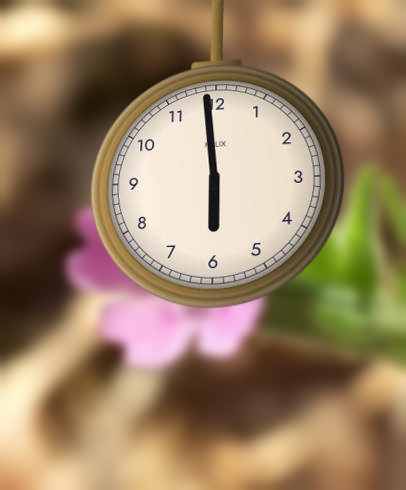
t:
5,59
